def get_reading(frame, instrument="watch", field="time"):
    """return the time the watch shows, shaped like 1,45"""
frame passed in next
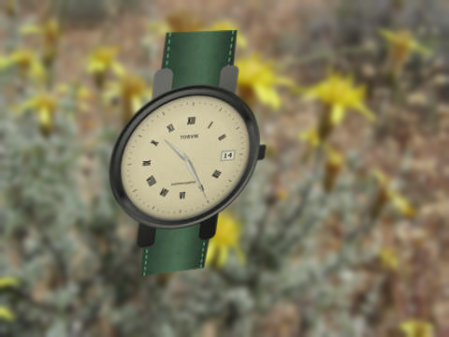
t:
10,25
